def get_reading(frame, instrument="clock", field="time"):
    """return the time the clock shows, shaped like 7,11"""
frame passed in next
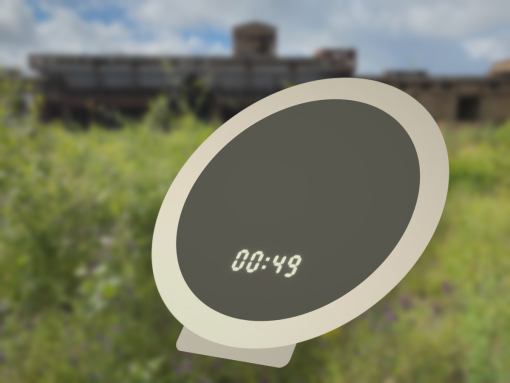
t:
0,49
